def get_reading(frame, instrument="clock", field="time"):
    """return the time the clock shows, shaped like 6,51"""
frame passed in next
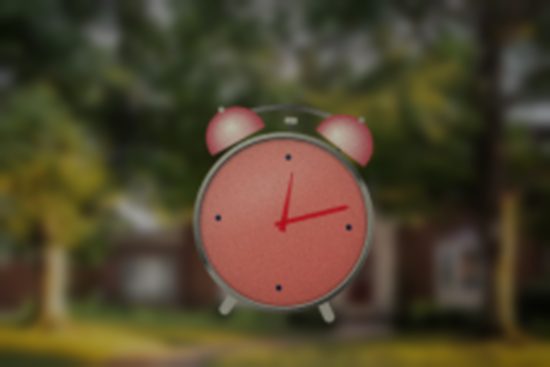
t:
12,12
